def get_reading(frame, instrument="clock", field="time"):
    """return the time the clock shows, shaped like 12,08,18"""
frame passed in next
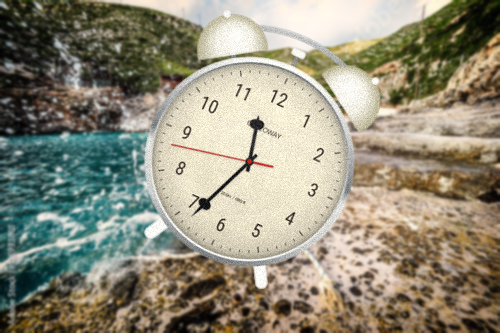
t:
11,33,43
